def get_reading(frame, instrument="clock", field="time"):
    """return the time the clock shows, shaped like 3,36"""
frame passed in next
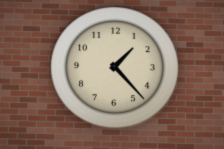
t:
1,23
